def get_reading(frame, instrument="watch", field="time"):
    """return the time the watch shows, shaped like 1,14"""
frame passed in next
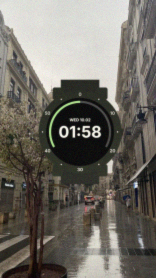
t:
1,58
